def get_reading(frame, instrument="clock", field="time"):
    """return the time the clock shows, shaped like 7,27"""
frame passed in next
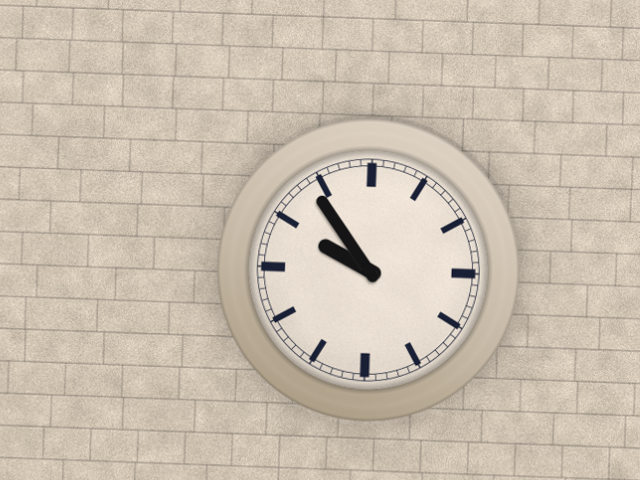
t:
9,54
